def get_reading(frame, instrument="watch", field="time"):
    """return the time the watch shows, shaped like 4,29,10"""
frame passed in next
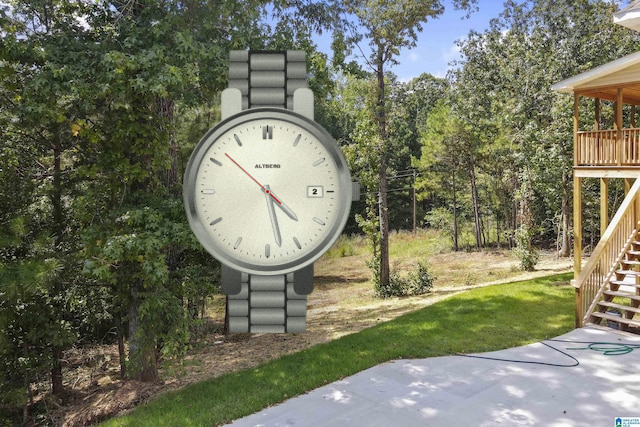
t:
4,27,52
